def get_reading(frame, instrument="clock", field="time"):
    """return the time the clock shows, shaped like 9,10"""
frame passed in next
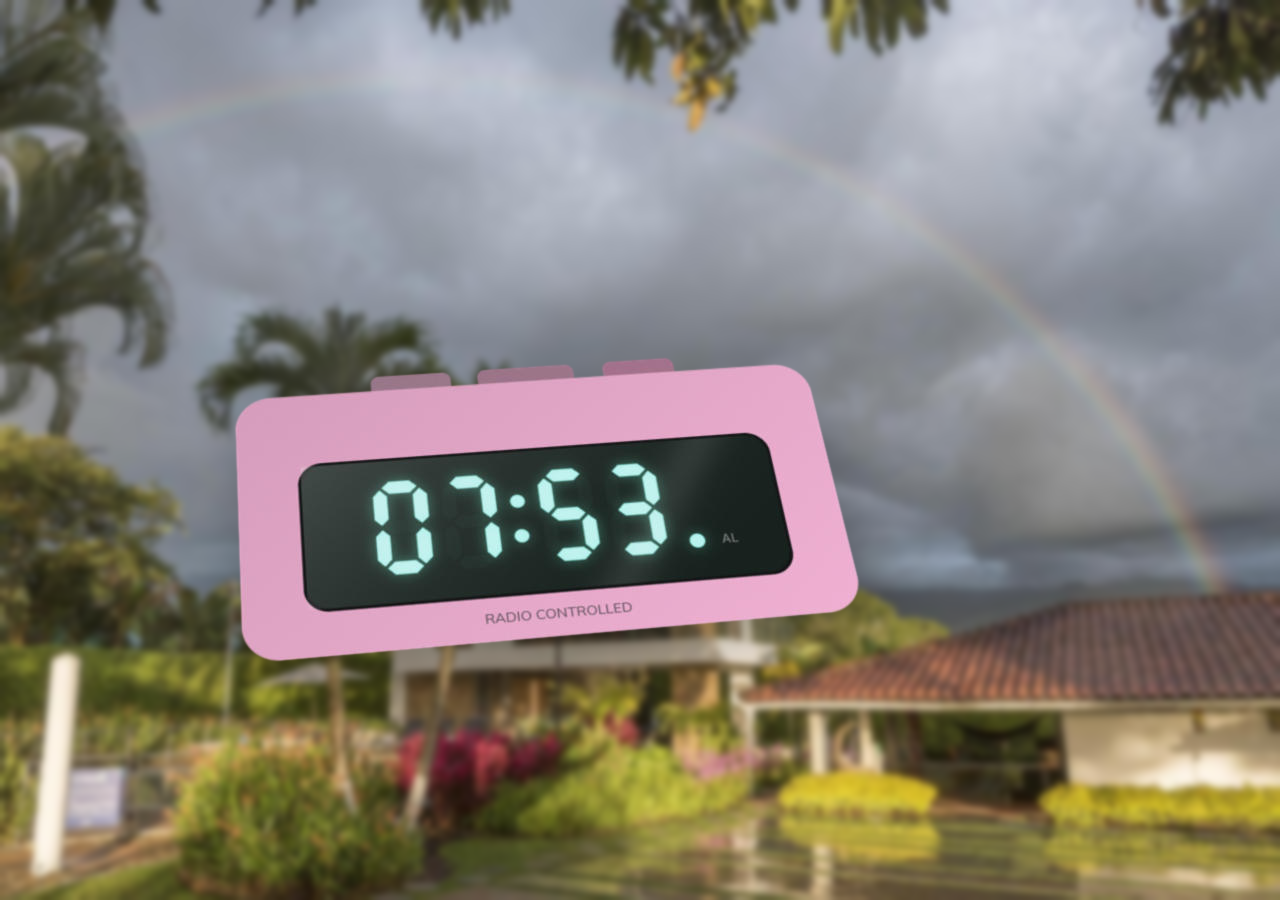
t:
7,53
